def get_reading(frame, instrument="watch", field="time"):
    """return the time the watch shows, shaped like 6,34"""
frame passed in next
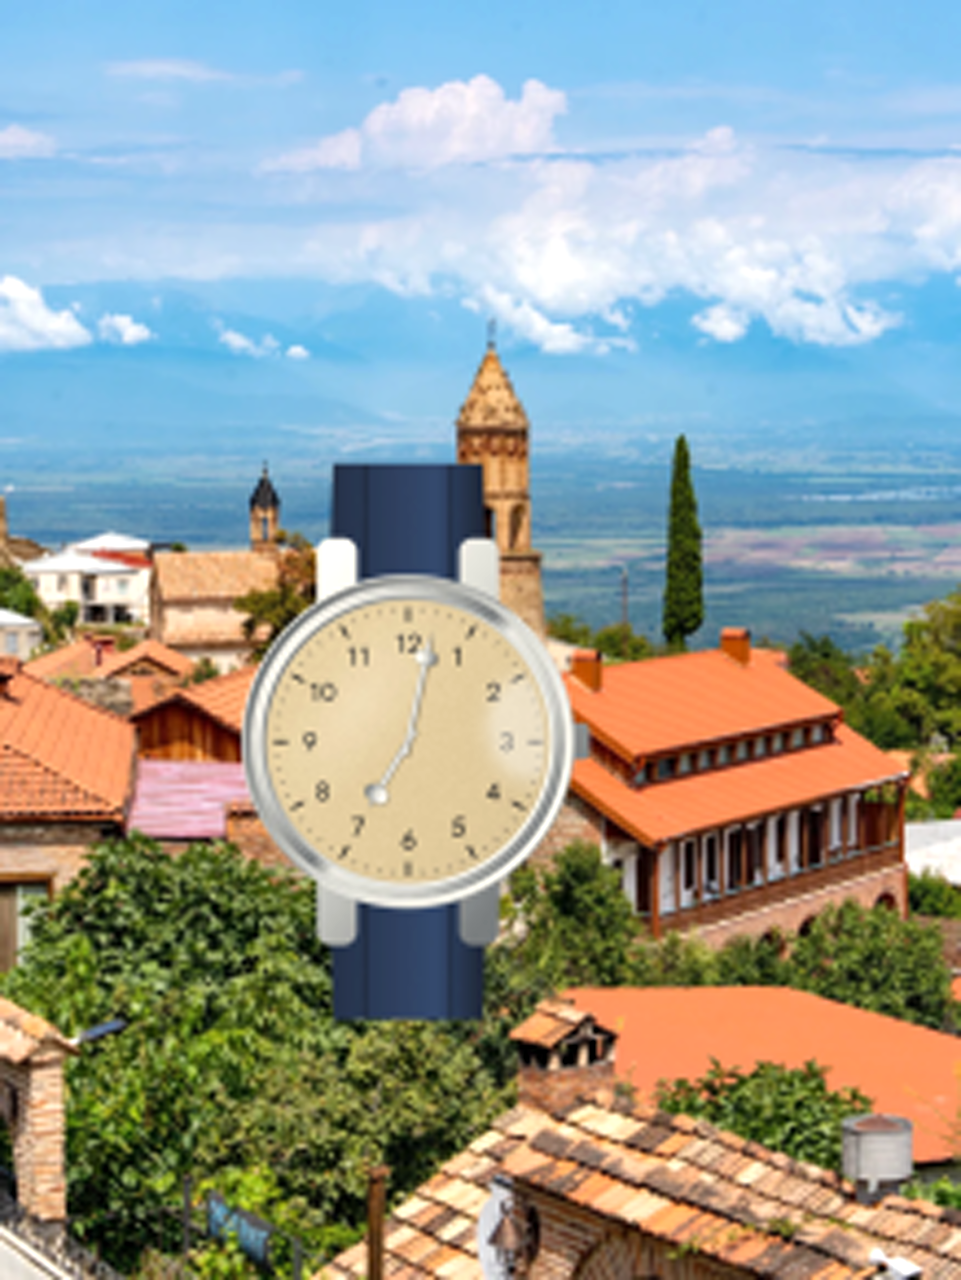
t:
7,02
